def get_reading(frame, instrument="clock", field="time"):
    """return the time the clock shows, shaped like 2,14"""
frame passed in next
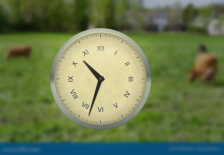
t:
10,33
